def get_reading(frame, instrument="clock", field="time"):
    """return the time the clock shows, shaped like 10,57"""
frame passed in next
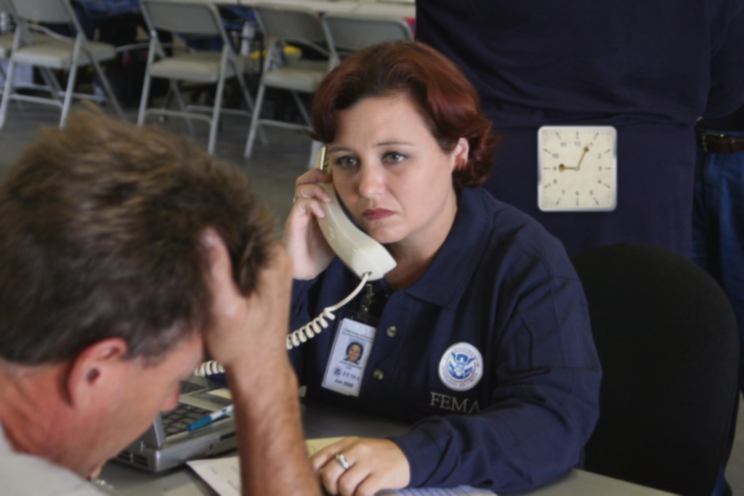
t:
9,04
